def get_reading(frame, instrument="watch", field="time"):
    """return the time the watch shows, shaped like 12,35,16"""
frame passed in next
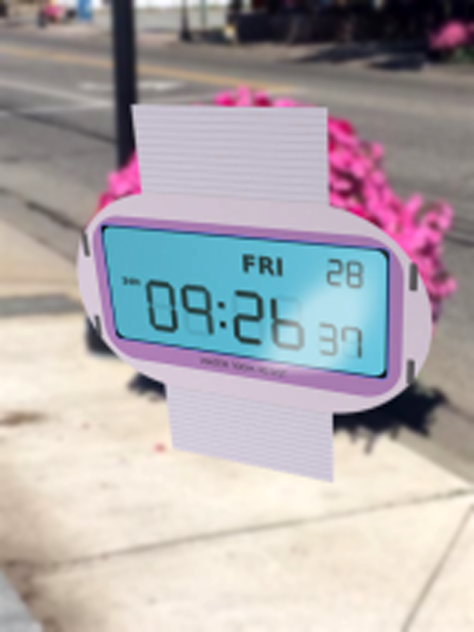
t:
9,26,37
